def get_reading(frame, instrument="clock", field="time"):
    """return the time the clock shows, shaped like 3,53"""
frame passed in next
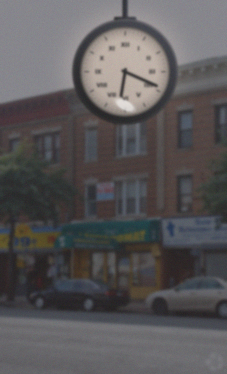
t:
6,19
